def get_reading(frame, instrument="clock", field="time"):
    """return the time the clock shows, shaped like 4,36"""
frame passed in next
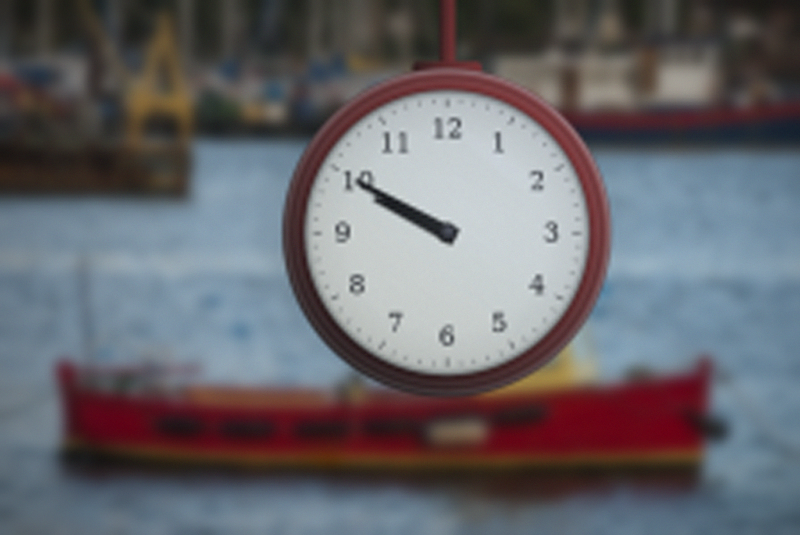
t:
9,50
